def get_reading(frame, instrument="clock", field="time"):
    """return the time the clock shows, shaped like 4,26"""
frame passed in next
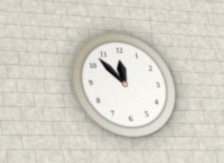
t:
11,53
